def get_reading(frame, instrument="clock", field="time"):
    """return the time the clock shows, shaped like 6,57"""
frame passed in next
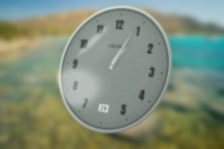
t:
1,04
